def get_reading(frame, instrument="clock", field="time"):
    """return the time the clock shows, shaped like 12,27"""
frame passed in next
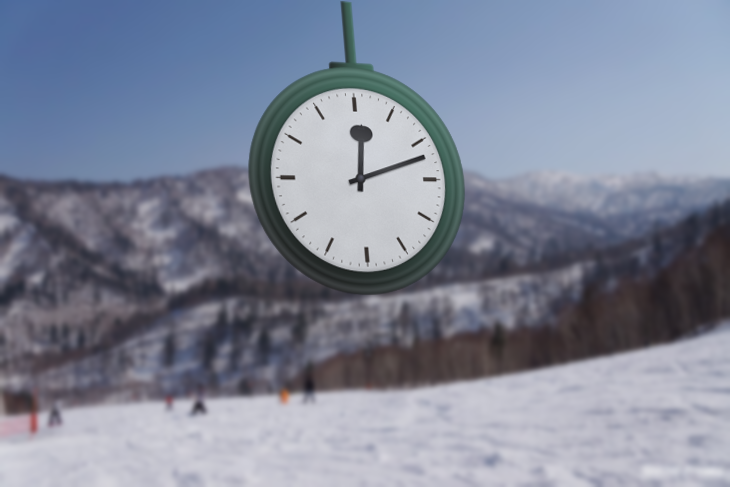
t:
12,12
